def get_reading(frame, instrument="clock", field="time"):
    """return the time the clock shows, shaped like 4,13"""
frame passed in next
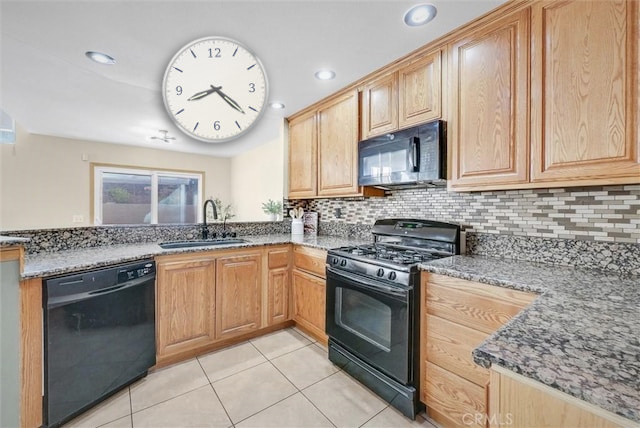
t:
8,22
